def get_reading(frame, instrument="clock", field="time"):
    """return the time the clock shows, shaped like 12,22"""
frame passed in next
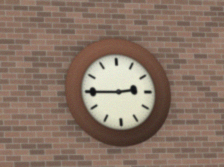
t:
2,45
